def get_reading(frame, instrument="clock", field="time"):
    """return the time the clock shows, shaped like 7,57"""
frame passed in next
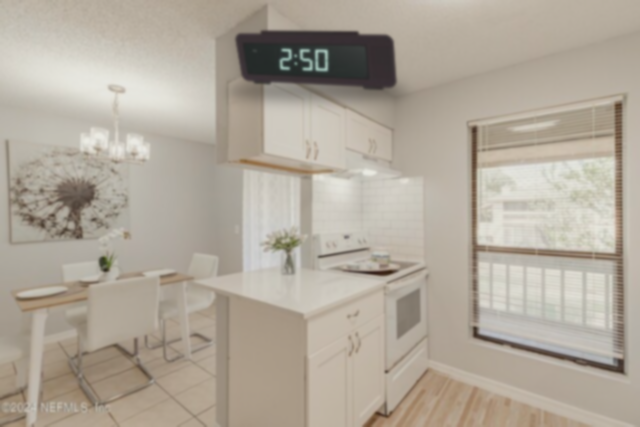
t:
2,50
